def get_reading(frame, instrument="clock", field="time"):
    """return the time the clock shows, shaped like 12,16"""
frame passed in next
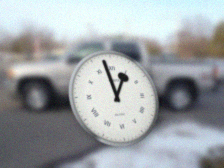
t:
12,58
